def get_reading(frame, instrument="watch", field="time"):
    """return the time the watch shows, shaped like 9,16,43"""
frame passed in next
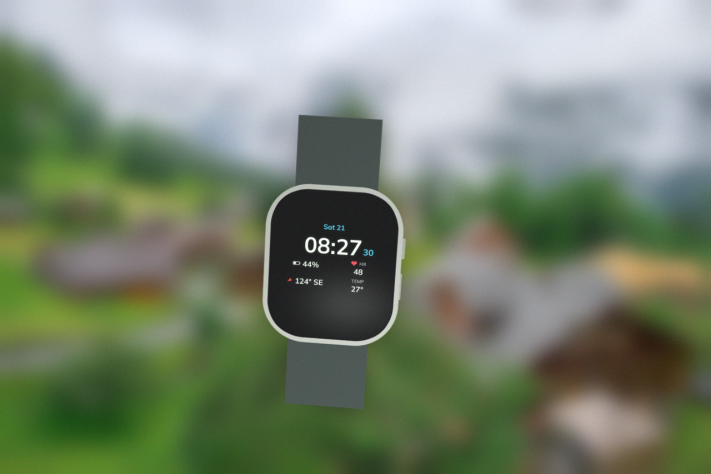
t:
8,27,30
